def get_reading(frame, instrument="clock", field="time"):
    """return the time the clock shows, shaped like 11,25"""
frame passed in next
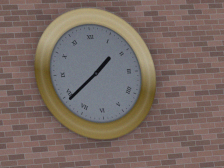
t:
1,39
